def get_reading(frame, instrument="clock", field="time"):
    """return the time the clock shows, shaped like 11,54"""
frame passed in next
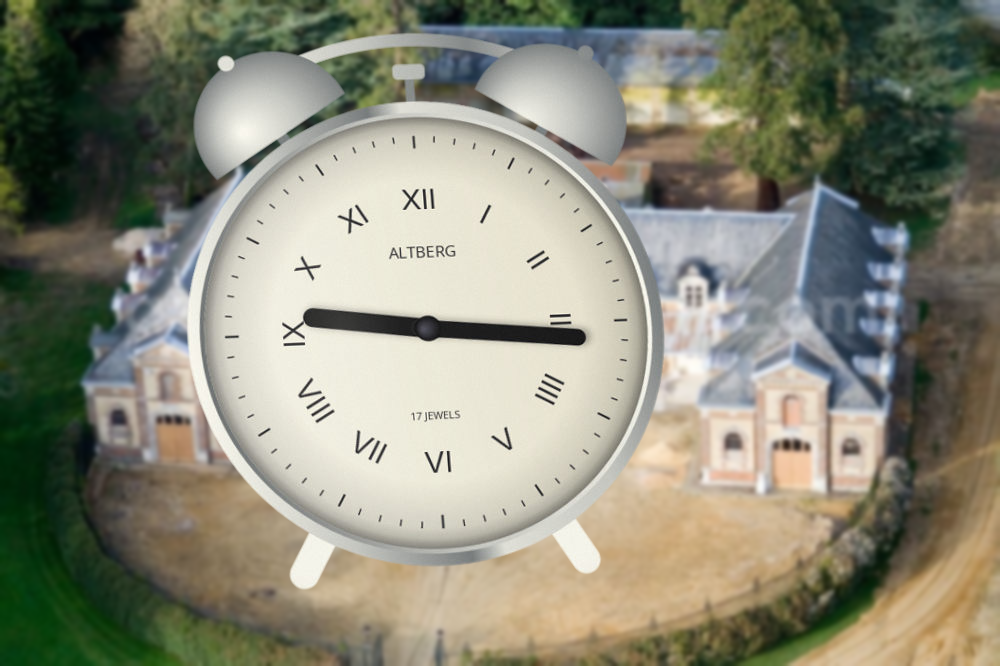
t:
9,16
